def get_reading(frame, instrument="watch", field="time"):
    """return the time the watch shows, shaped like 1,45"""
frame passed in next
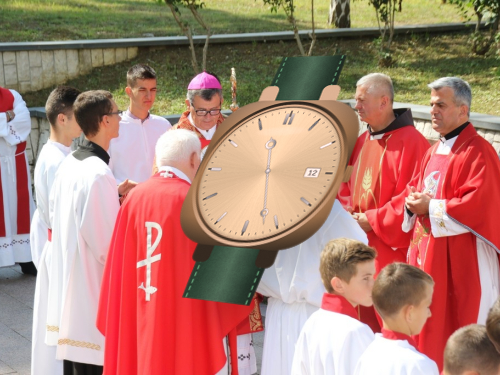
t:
11,27
